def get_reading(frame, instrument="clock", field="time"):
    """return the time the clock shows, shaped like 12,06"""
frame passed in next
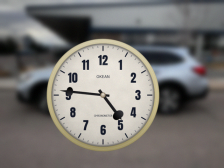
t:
4,46
